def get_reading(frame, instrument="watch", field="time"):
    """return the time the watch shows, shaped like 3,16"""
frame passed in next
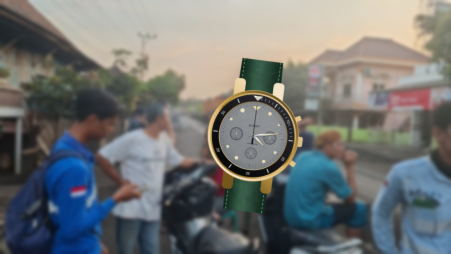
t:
4,13
